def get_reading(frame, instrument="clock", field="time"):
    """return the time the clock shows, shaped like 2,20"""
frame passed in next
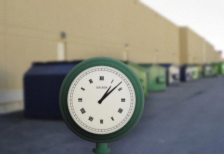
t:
1,08
